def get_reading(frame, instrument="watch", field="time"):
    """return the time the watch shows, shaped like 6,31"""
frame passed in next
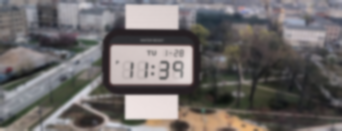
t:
11,39
